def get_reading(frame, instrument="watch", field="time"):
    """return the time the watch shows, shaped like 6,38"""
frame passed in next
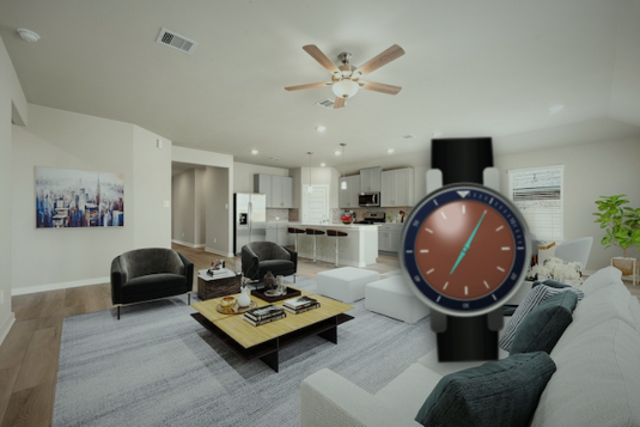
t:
7,05
